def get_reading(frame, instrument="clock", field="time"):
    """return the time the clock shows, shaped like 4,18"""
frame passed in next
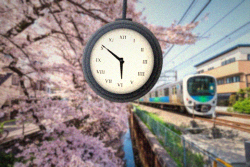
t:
5,51
